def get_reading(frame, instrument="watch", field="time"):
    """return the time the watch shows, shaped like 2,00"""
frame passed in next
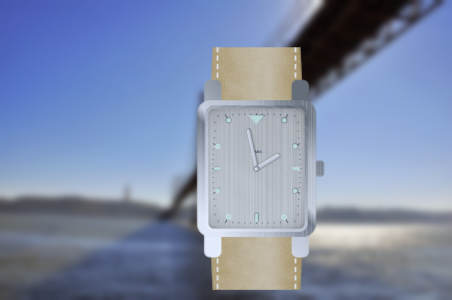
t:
1,58
